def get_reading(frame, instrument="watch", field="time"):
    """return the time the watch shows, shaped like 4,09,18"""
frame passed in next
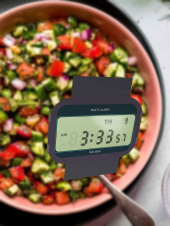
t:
3,33,57
